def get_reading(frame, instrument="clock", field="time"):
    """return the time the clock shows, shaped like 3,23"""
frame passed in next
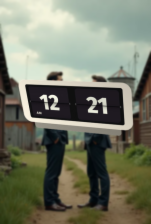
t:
12,21
